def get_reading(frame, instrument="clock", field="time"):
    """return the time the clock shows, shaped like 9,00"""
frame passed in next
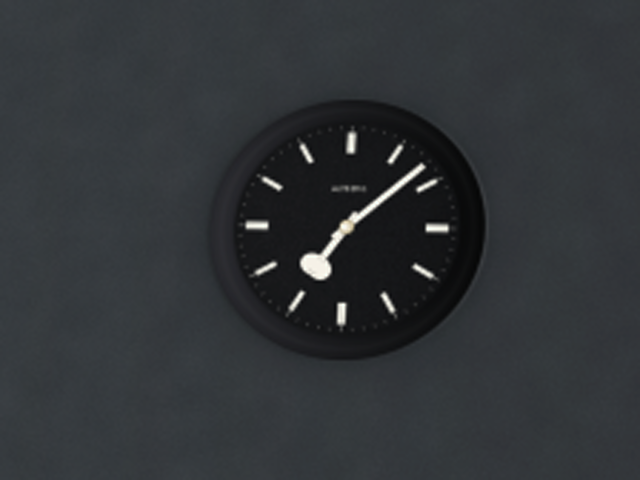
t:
7,08
